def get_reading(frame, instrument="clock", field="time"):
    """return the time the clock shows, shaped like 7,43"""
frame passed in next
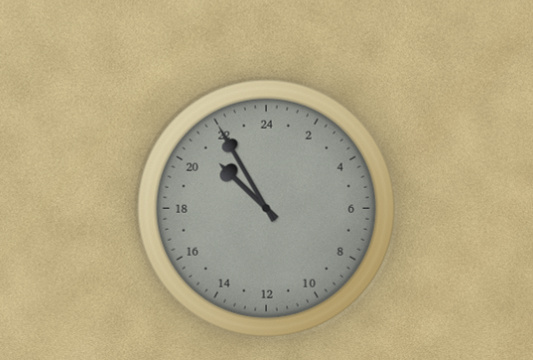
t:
20,55
